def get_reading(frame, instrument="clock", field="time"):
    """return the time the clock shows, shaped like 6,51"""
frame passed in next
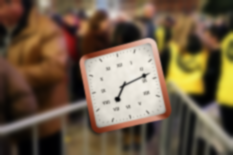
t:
7,13
